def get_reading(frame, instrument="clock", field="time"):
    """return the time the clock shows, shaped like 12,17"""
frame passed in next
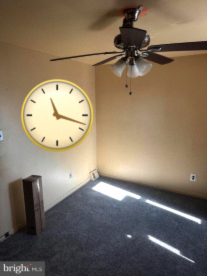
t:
11,18
